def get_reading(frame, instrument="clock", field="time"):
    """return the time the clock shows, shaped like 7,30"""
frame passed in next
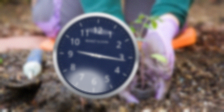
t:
9,16
